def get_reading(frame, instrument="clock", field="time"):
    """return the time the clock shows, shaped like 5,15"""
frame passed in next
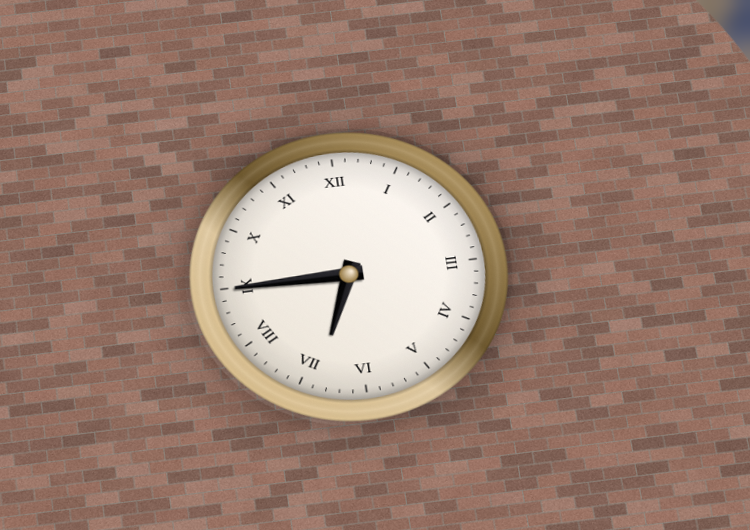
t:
6,45
